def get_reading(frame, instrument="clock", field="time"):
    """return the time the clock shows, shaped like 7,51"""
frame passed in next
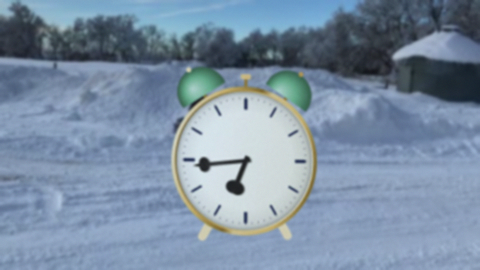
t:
6,44
